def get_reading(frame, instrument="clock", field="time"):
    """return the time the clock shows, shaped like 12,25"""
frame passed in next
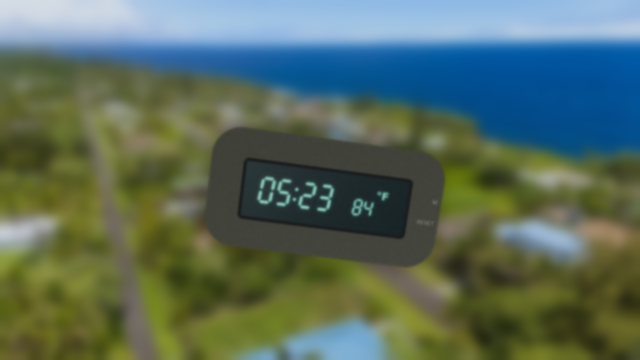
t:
5,23
